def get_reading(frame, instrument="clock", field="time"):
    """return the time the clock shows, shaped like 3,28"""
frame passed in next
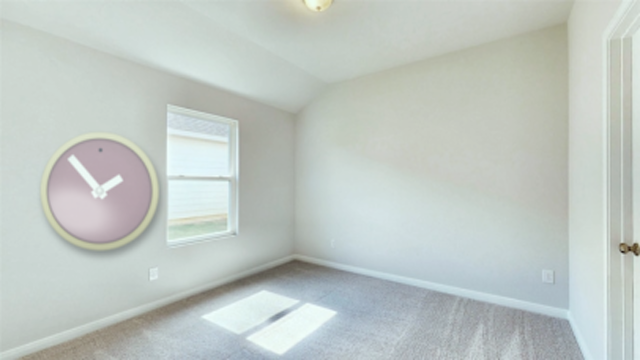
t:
1,53
